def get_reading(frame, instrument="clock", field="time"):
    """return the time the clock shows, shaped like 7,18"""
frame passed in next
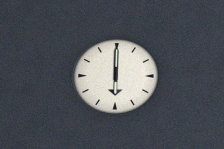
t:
6,00
